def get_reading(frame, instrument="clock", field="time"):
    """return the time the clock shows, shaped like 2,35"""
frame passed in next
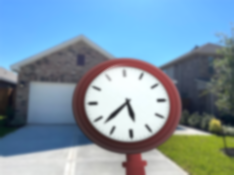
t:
5,38
